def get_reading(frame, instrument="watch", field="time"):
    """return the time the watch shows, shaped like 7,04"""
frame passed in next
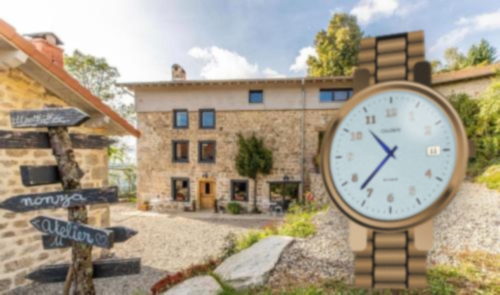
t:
10,37
